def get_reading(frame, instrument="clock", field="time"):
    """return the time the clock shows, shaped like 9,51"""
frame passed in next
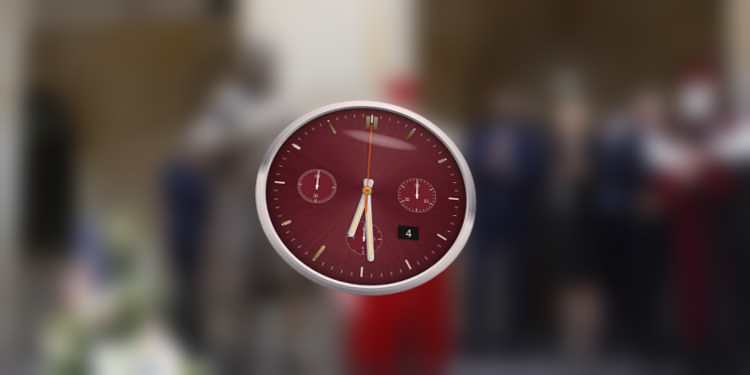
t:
6,29
